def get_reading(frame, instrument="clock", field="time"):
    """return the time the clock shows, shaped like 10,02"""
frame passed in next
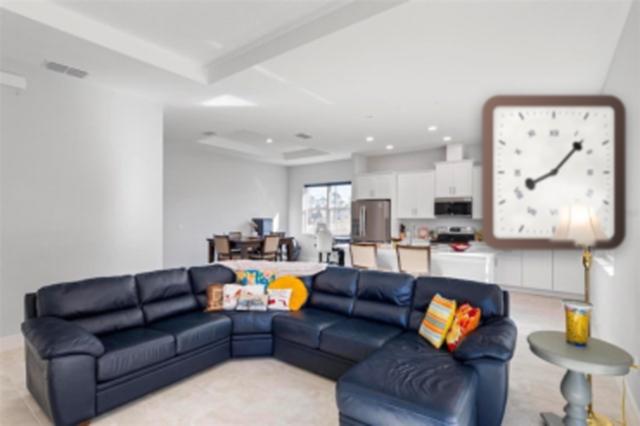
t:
8,07
